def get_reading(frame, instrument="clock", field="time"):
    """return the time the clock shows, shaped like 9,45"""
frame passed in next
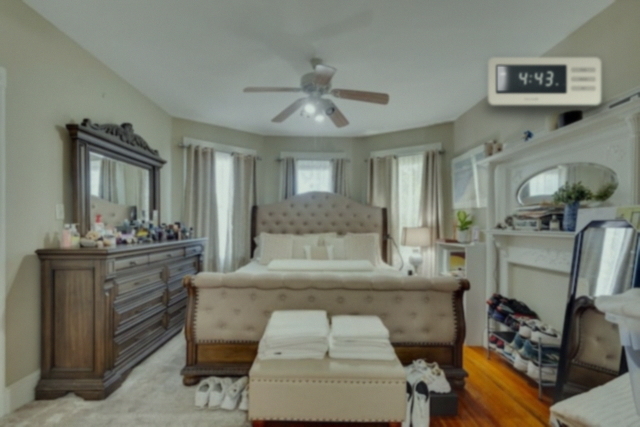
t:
4,43
